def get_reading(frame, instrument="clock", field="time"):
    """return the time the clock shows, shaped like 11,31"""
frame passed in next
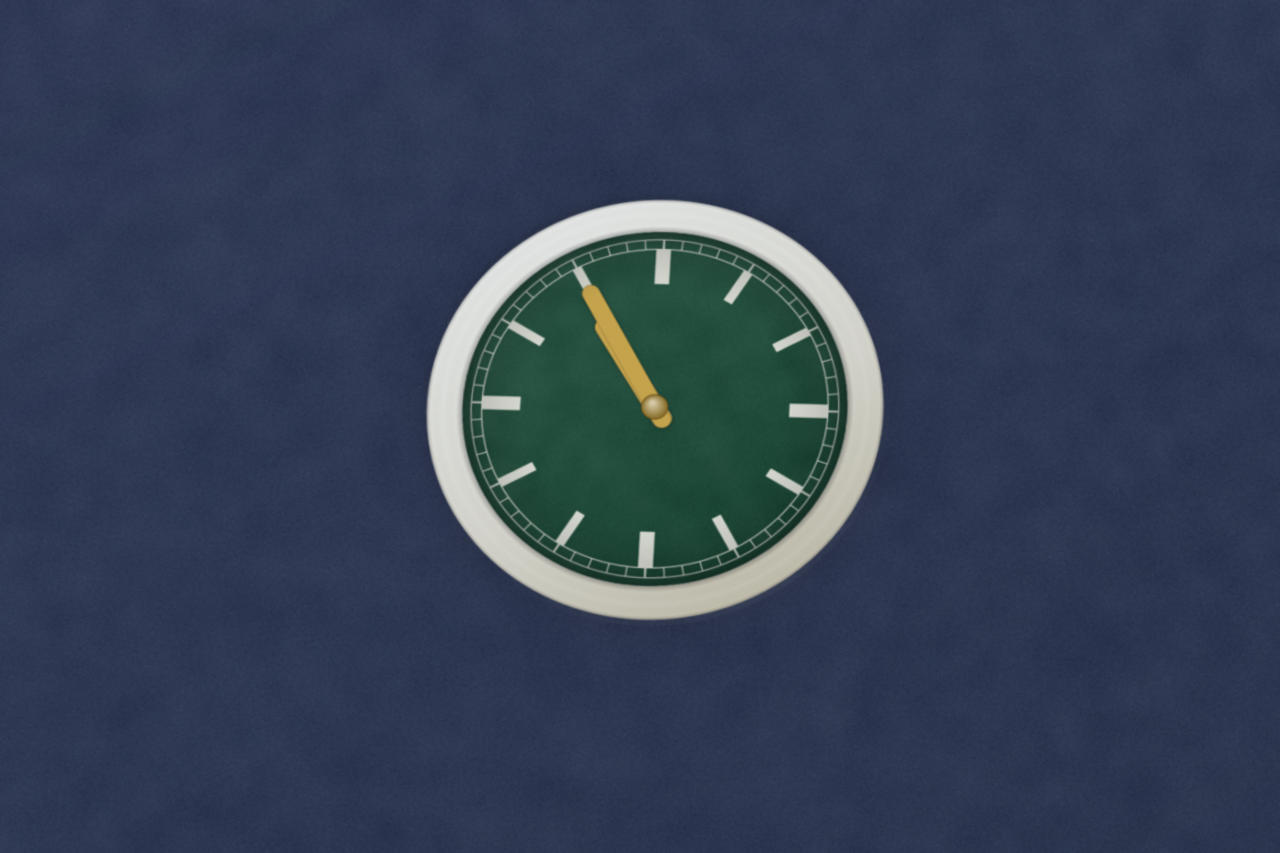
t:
10,55
